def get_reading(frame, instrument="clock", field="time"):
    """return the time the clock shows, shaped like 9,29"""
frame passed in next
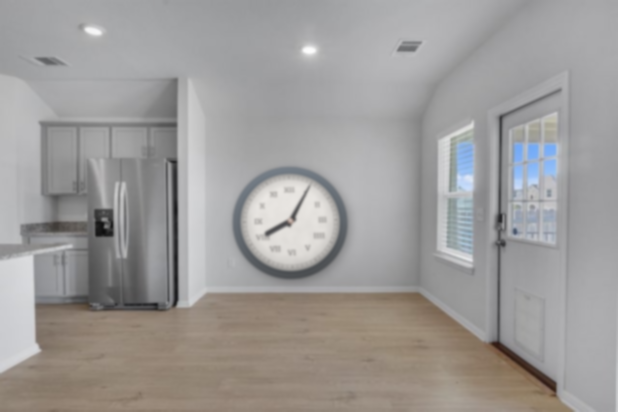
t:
8,05
